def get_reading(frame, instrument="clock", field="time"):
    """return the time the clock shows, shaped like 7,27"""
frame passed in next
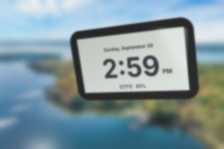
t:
2,59
